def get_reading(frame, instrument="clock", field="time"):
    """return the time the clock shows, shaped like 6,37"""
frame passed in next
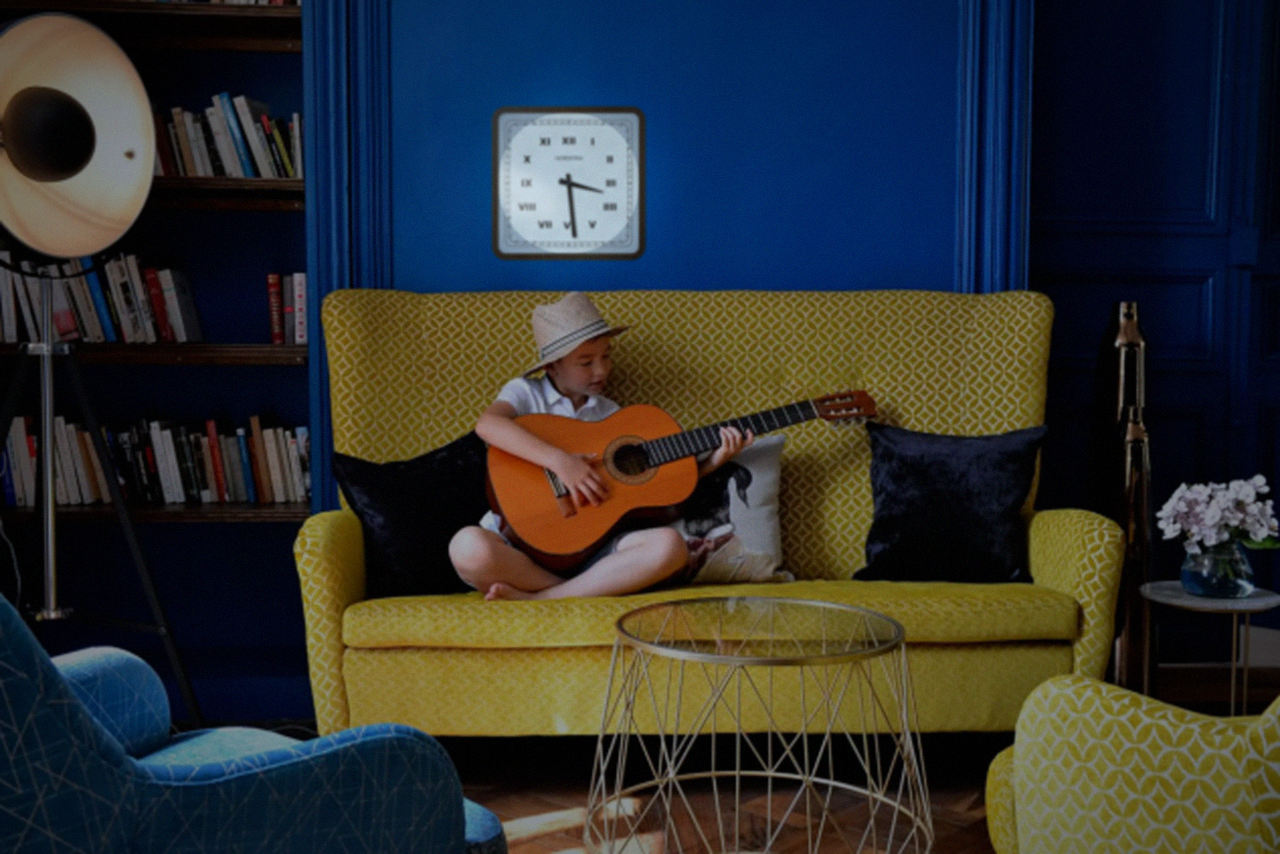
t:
3,29
